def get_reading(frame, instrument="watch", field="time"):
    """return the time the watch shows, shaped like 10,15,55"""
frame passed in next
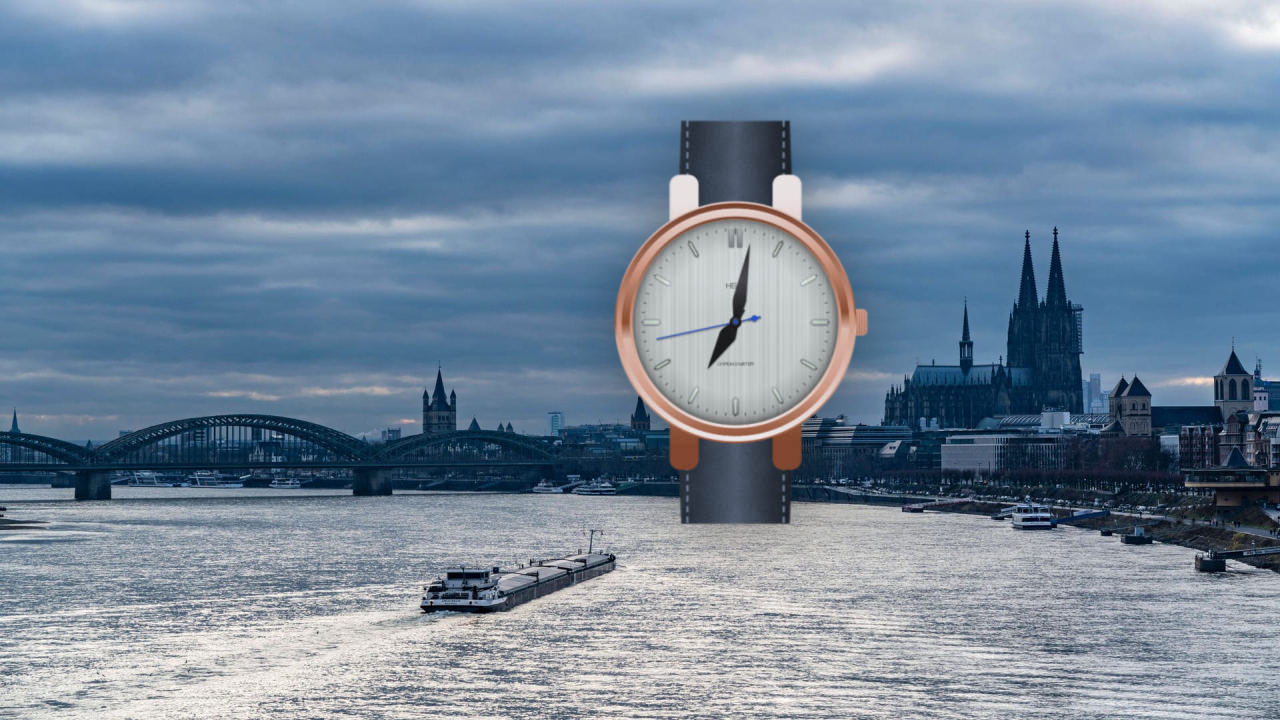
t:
7,01,43
